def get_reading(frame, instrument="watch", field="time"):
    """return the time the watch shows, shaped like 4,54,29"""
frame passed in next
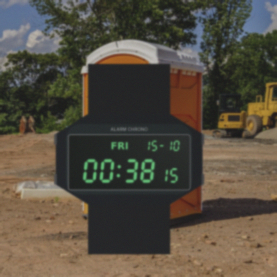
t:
0,38,15
